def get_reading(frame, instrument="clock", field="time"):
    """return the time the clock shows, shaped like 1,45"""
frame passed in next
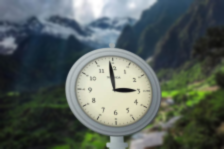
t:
2,59
